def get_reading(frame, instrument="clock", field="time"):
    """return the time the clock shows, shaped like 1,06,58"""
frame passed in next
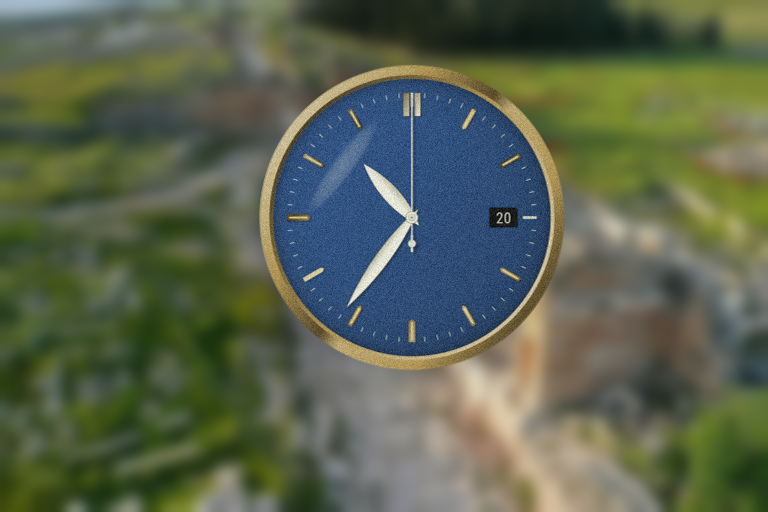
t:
10,36,00
